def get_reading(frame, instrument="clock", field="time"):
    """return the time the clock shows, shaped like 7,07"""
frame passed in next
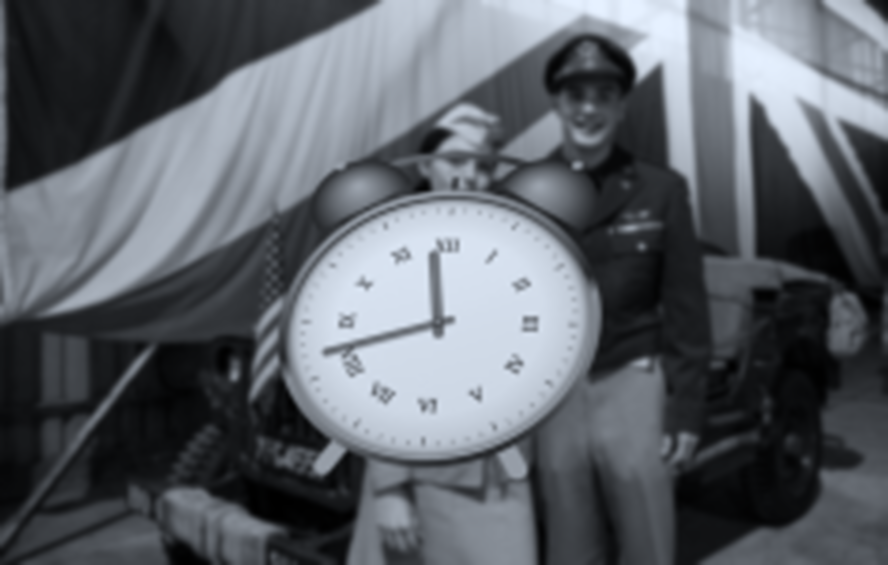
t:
11,42
